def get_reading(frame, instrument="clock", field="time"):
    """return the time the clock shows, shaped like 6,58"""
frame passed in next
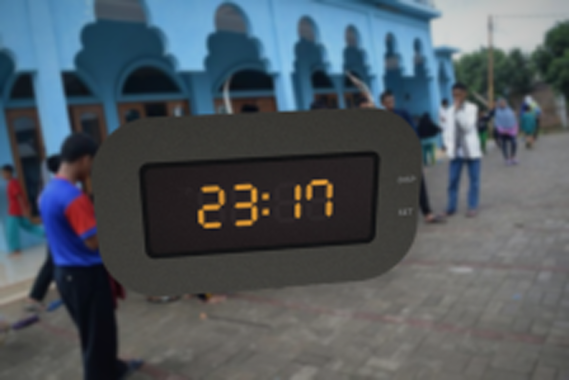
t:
23,17
